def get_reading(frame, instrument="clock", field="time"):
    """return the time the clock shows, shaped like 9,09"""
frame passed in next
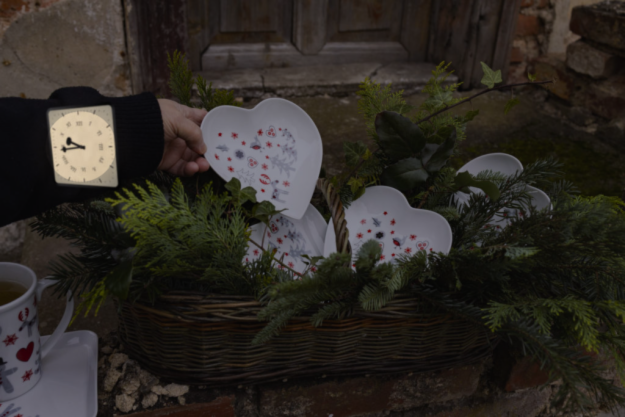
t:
9,44
